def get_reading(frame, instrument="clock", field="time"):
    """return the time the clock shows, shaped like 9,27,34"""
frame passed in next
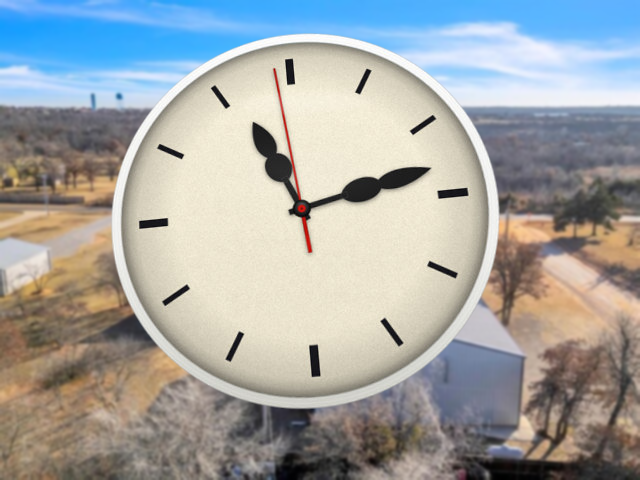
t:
11,12,59
